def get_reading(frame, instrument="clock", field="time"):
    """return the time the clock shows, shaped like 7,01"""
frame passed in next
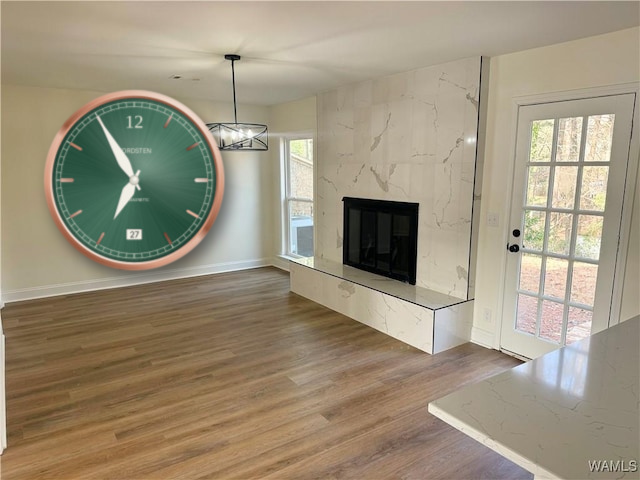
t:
6,55
